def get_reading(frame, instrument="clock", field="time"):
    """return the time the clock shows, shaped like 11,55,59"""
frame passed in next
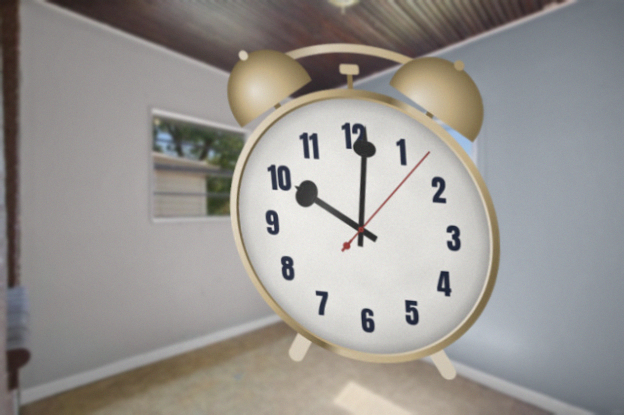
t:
10,01,07
